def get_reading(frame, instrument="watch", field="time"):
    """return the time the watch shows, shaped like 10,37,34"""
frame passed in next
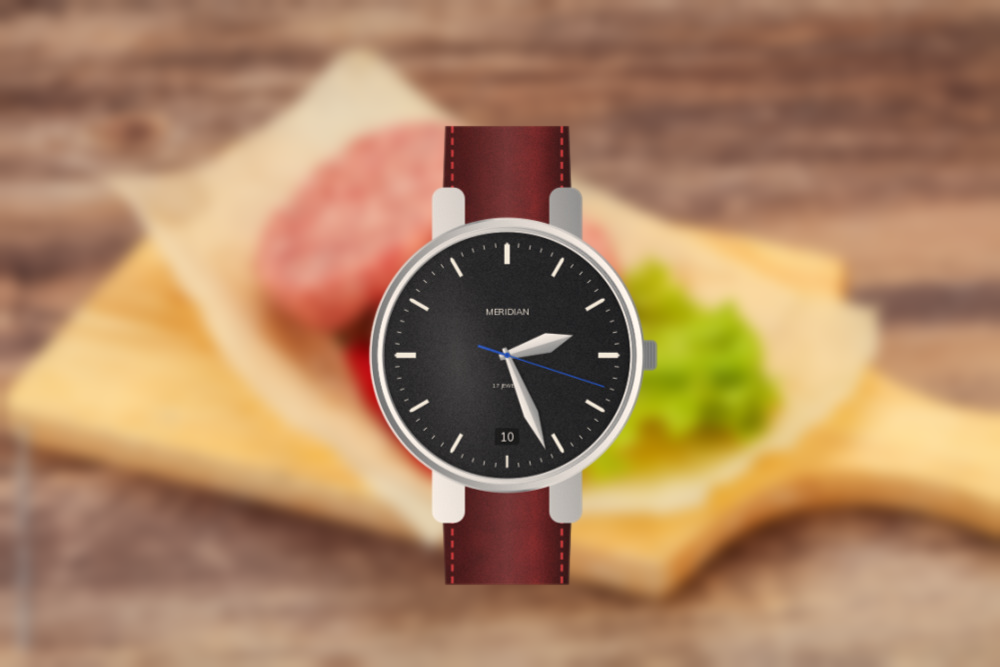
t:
2,26,18
